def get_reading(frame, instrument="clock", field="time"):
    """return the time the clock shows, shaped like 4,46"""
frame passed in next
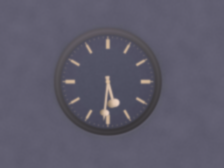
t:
5,31
